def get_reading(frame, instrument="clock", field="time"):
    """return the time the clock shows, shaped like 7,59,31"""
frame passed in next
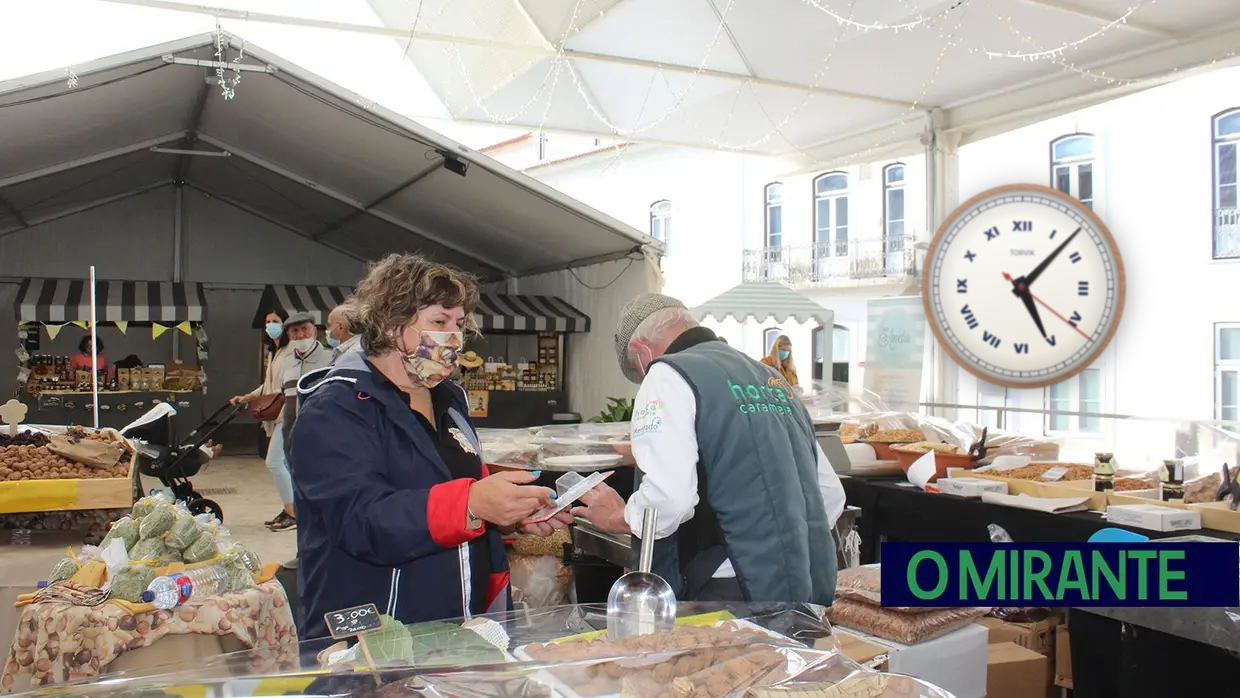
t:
5,07,21
